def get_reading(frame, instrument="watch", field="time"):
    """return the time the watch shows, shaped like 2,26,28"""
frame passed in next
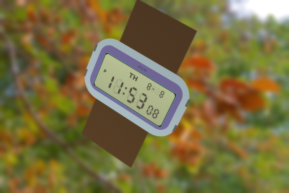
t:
11,53,08
